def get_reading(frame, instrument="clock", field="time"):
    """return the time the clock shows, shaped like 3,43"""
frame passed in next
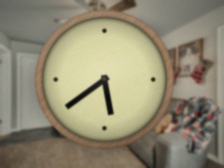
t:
5,39
